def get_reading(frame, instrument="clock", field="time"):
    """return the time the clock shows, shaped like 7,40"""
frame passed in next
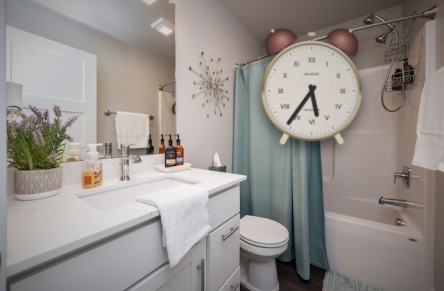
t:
5,36
